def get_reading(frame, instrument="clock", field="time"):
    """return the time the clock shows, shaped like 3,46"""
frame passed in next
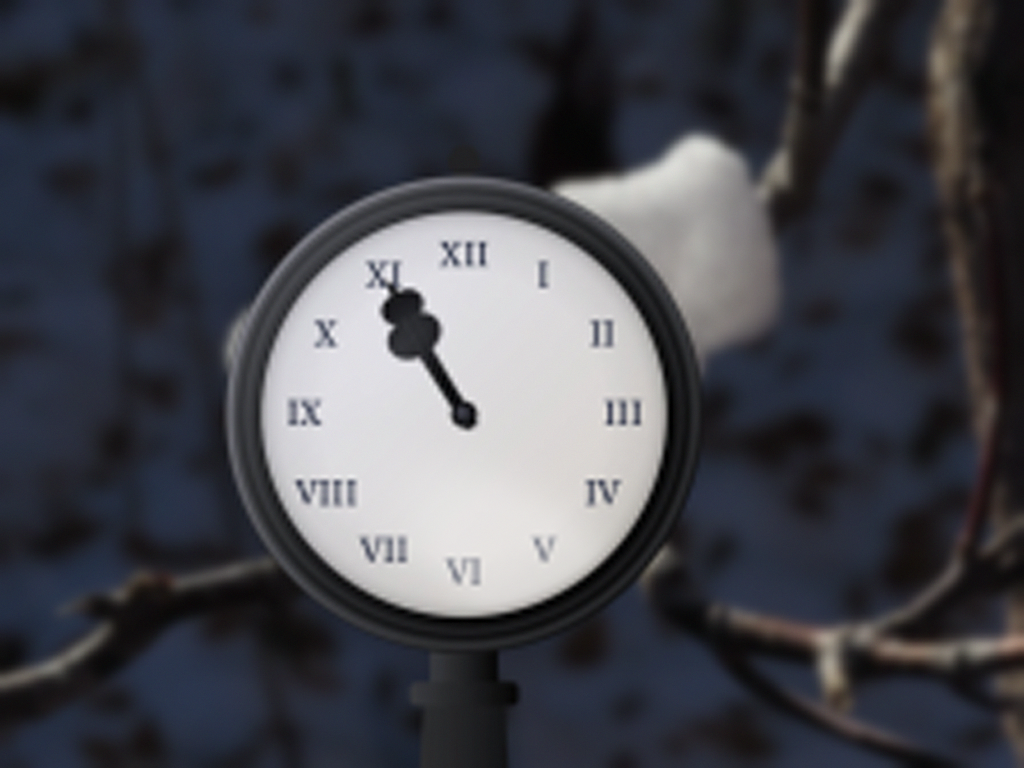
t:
10,55
